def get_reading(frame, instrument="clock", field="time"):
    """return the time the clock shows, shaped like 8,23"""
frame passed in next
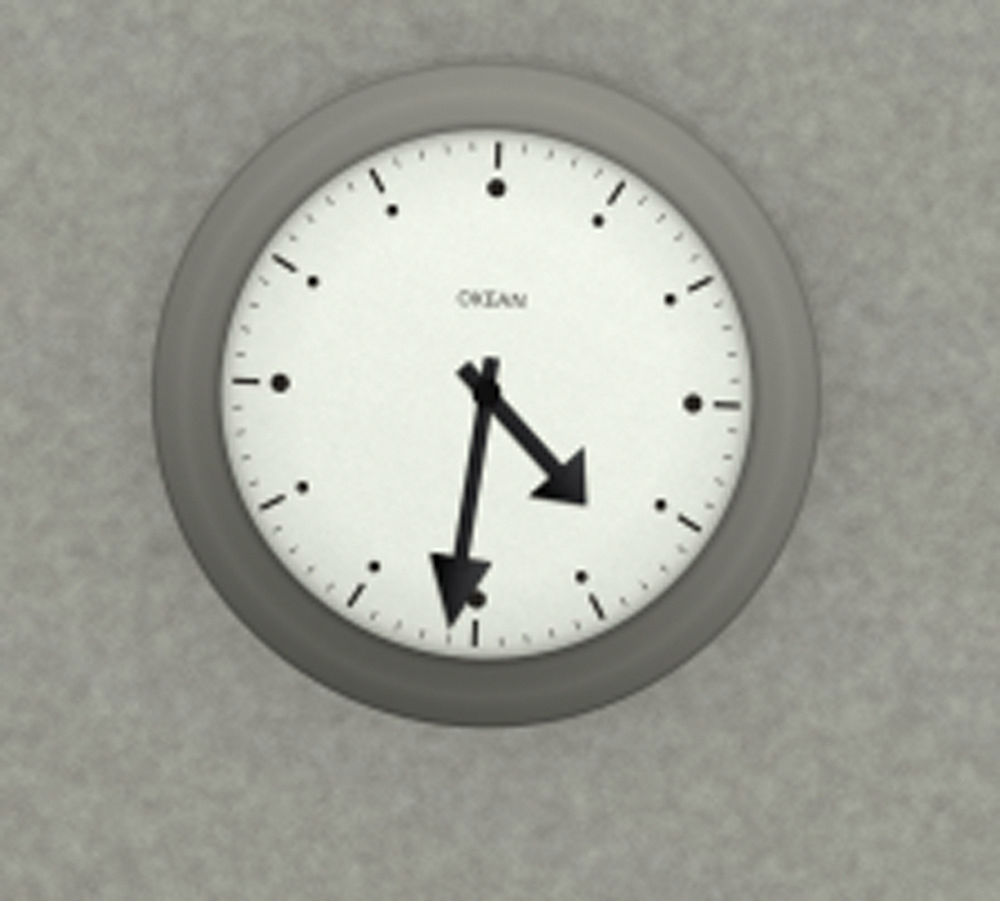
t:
4,31
